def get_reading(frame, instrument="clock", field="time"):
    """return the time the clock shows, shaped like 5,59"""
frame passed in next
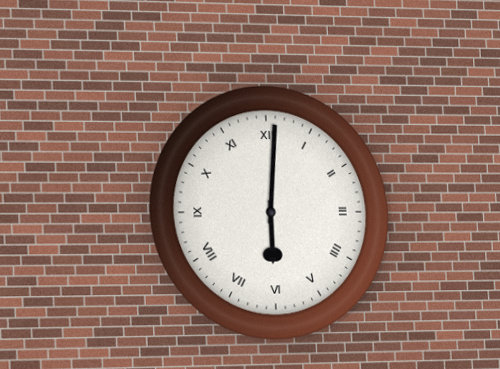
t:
6,01
